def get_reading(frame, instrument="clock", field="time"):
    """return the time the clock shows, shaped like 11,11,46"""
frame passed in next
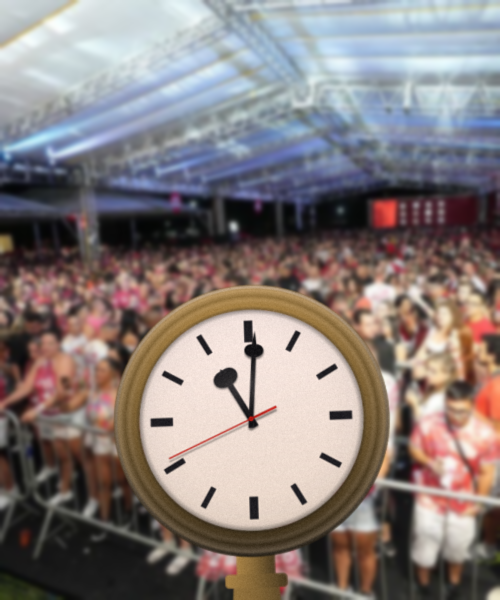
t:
11,00,41
